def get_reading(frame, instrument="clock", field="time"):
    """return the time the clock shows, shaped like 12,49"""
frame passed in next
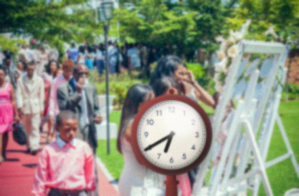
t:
6,40
